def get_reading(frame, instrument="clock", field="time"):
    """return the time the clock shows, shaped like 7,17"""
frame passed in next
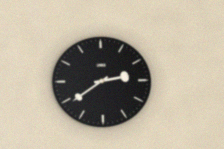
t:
2,39
